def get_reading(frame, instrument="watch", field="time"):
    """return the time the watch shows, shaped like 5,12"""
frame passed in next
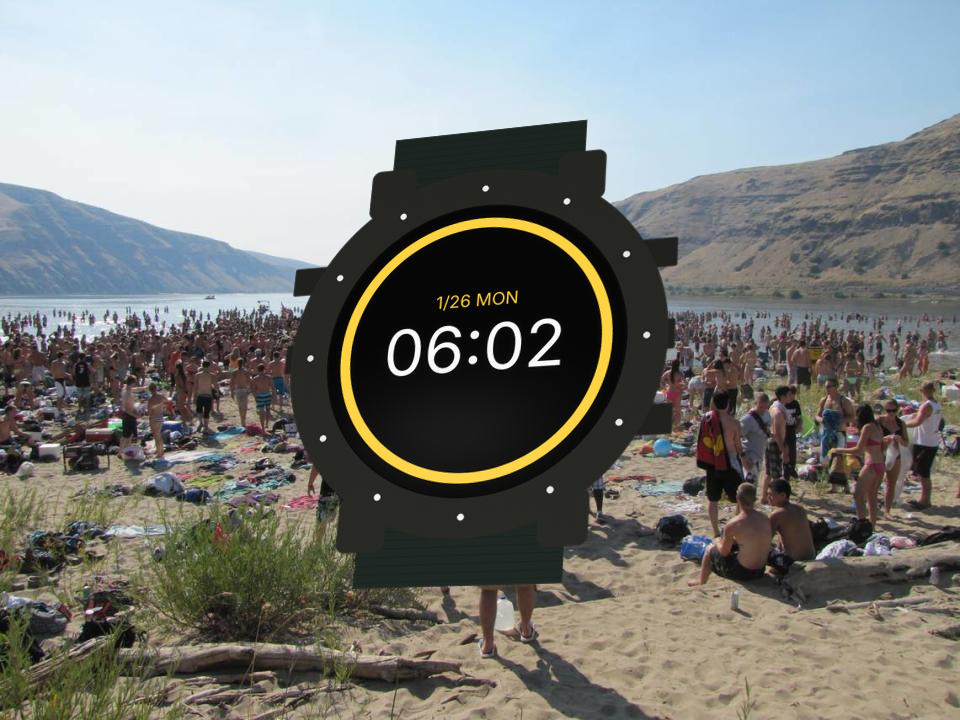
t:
6,02
